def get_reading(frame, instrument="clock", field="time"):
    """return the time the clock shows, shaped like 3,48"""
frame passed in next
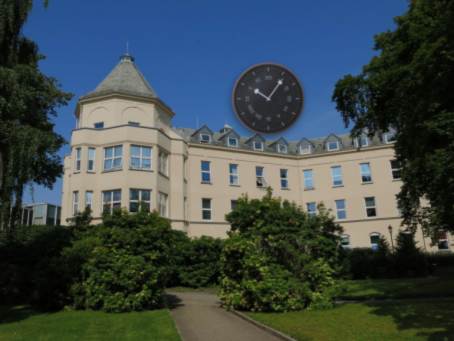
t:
10,06
